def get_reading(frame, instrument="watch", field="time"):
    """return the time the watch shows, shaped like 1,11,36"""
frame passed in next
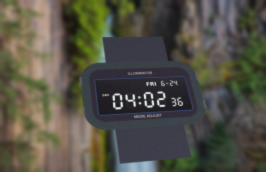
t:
4,02,36
